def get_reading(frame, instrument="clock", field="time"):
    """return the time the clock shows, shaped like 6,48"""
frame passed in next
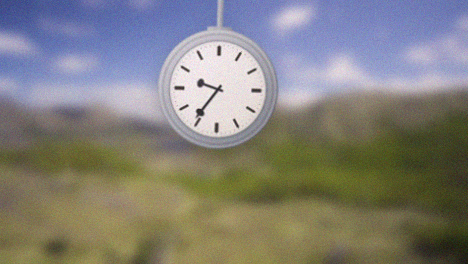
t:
9,36
